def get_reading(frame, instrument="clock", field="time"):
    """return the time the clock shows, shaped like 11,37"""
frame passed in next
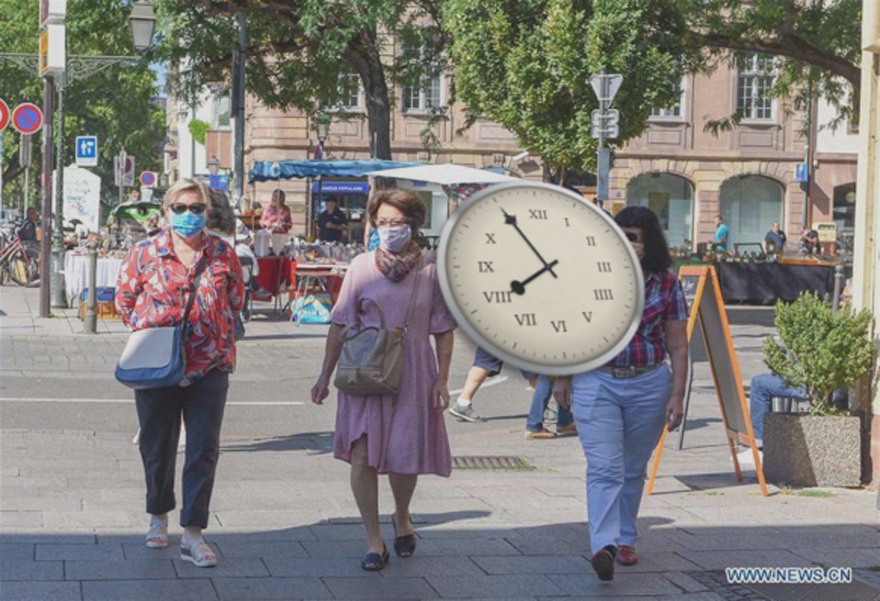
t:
7,55
